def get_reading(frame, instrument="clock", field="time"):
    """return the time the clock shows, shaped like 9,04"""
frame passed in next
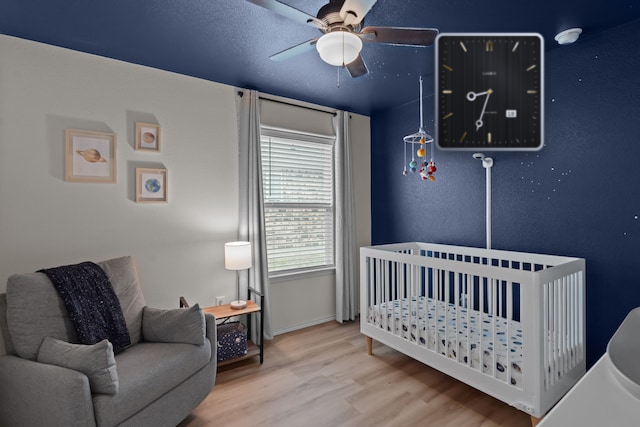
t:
8,33
